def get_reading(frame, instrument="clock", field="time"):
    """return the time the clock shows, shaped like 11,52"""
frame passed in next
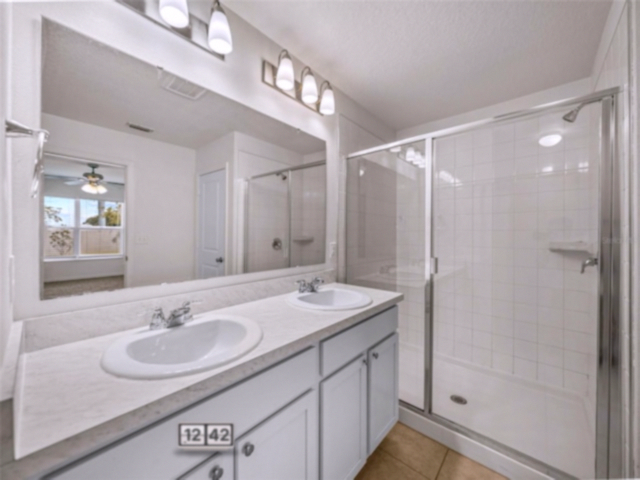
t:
12,42
